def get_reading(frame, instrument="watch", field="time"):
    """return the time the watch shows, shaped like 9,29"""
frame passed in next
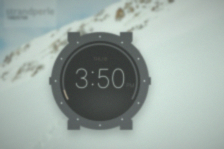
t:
3,50
